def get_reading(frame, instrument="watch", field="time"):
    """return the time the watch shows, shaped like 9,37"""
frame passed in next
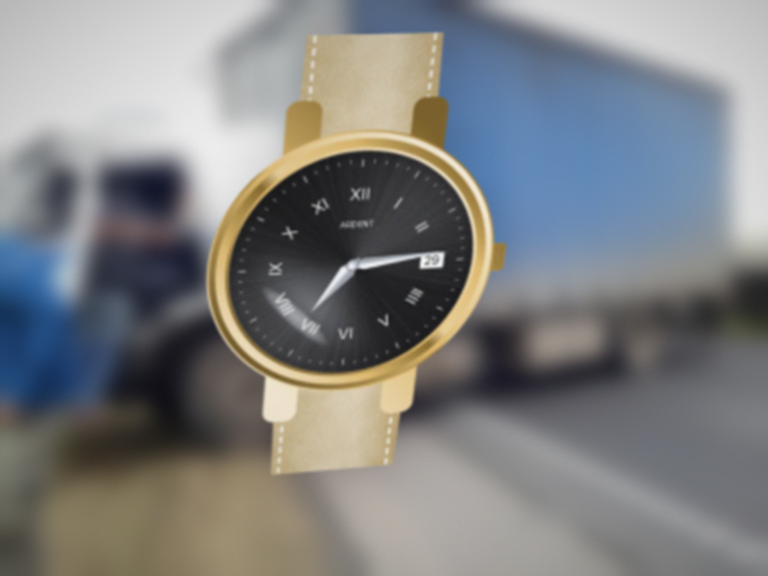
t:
7,14
